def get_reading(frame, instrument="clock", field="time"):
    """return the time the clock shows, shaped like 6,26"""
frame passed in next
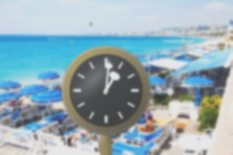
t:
1,01
